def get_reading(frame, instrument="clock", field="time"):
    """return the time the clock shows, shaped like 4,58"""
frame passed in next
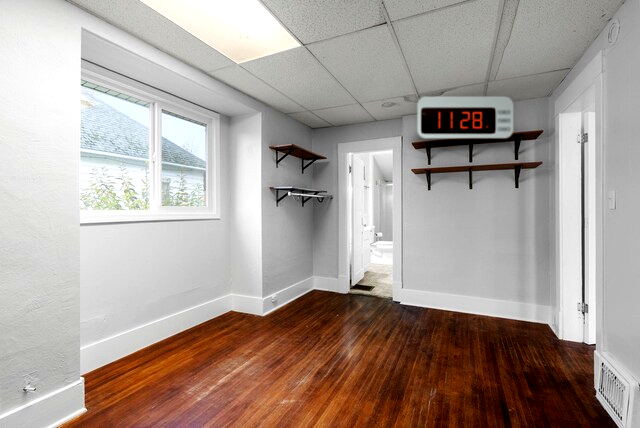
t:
11,28
